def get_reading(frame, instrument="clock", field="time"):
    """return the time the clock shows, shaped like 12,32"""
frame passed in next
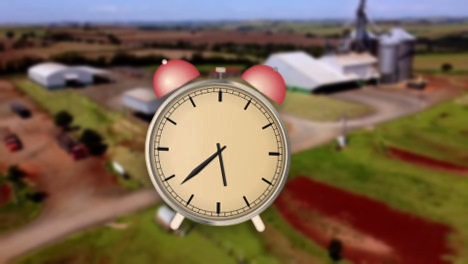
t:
5,38
